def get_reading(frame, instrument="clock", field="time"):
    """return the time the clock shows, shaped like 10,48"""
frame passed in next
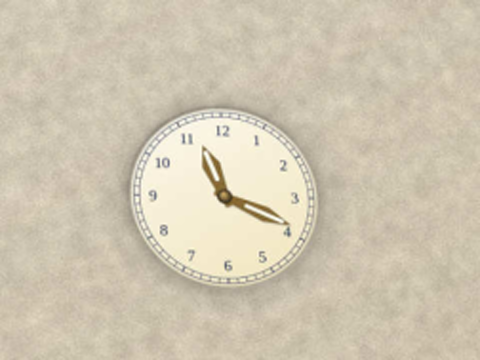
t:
11,19
